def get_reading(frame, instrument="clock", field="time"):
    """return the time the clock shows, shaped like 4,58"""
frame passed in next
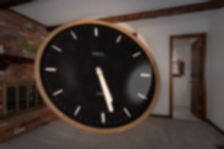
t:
5,28
